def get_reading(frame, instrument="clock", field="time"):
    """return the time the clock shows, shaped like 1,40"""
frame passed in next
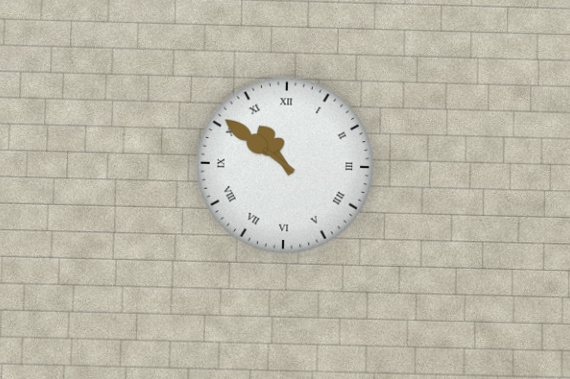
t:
10,51
